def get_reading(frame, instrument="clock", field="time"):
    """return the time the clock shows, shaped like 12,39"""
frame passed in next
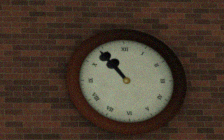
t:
10,54
